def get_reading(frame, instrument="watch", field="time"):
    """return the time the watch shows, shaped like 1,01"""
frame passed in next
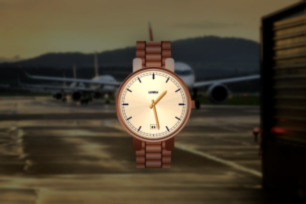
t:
1,28
